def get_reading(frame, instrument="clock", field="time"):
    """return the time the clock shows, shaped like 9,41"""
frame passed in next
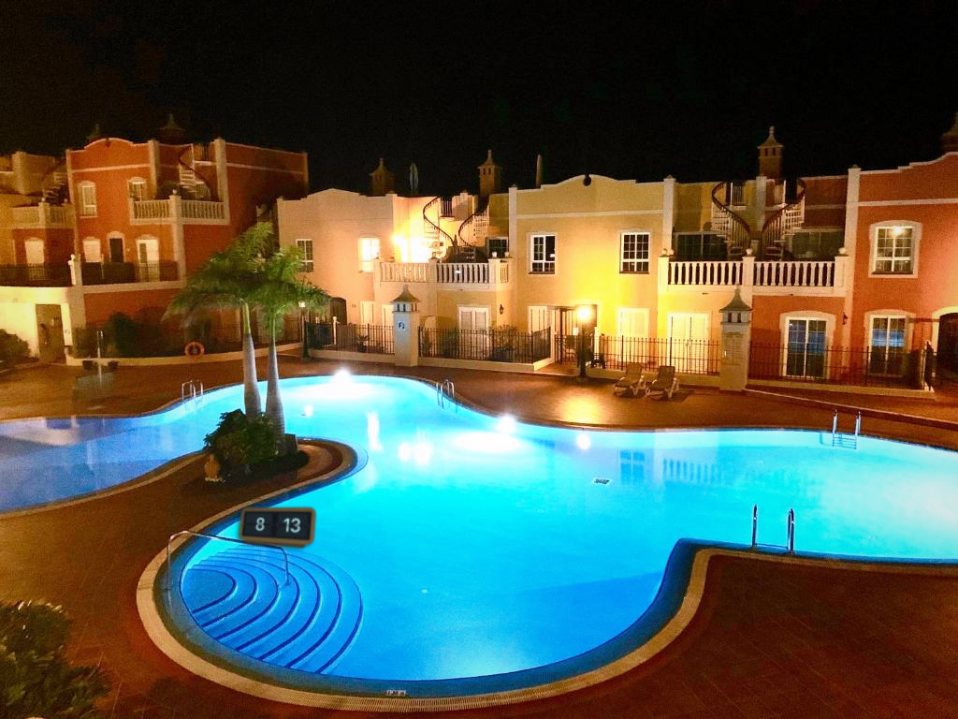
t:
8,13
